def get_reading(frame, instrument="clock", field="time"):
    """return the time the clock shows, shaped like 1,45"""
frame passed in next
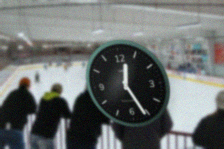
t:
12,26
